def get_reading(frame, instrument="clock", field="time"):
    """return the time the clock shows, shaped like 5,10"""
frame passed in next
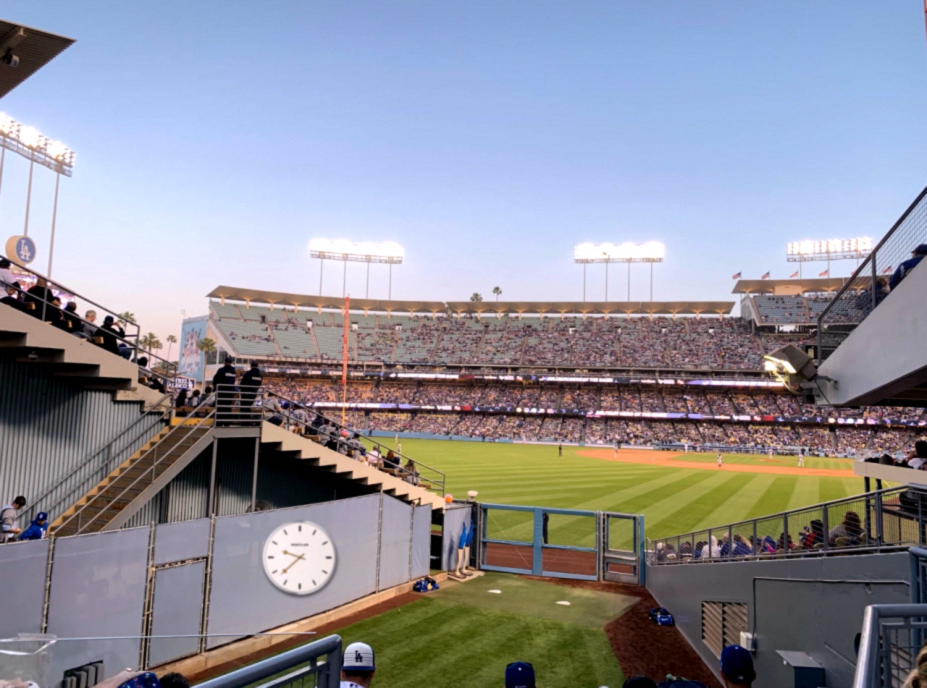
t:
9,38
